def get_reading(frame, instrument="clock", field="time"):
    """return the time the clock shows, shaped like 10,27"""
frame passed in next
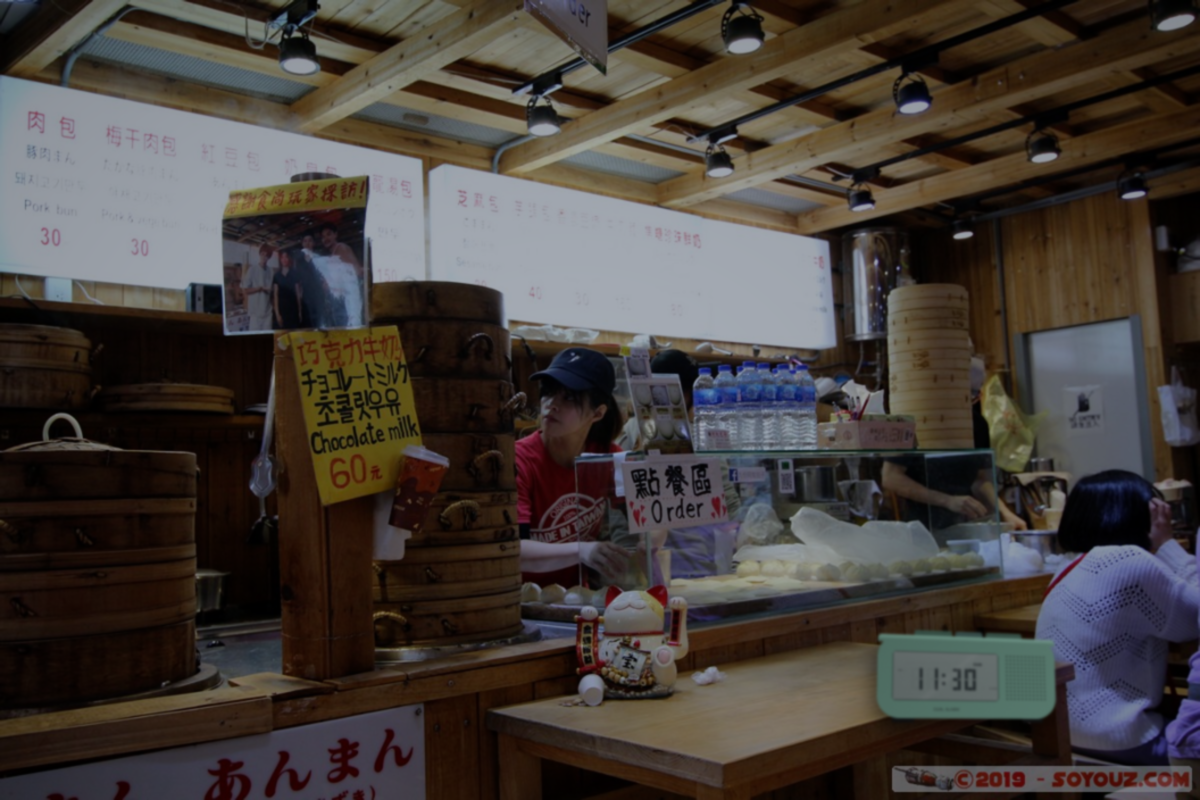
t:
11,30
